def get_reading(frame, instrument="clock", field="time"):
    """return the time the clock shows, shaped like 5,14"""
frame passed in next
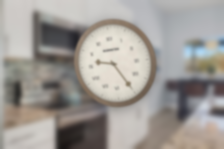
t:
9,25
